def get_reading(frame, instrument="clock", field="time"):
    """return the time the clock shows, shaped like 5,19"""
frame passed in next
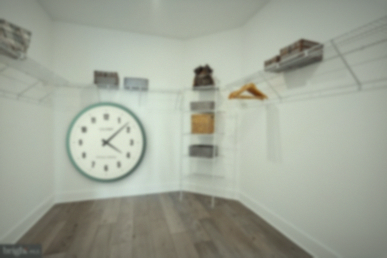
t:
4,08
